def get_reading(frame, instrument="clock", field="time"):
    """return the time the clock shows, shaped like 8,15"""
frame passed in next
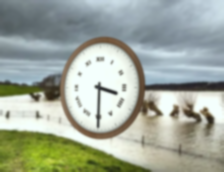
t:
3,30
